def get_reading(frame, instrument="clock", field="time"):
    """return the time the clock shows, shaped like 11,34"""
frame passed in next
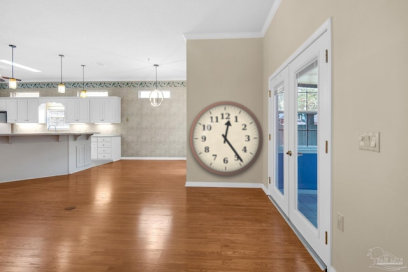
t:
12,24
